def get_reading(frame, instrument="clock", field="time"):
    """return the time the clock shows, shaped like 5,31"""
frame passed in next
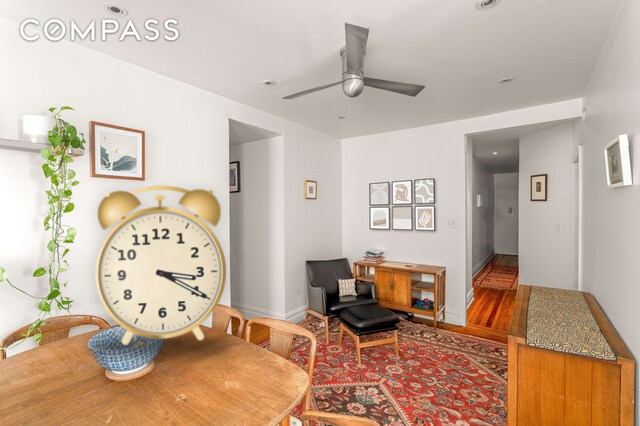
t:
3,20
